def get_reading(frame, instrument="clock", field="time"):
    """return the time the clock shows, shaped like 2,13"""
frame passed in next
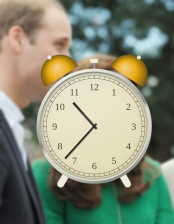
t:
10,37
